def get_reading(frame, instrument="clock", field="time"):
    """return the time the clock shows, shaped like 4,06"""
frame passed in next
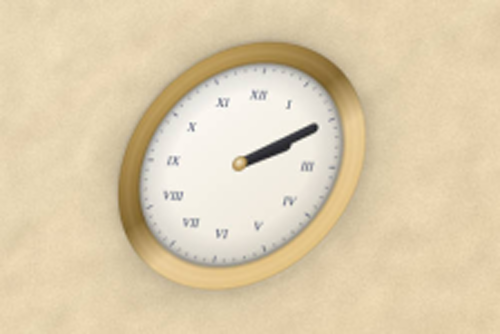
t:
2,10
